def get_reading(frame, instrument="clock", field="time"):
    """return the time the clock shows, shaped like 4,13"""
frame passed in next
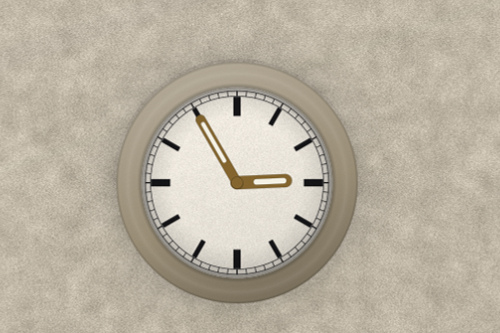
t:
2,55
